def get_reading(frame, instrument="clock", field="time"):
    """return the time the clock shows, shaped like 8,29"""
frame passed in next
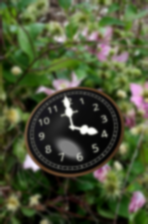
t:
4,00
